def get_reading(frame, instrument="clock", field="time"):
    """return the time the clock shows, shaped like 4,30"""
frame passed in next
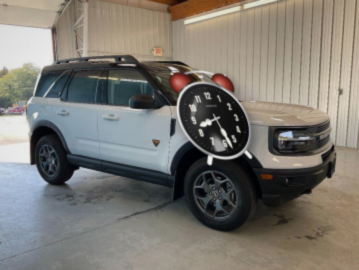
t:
8,28
